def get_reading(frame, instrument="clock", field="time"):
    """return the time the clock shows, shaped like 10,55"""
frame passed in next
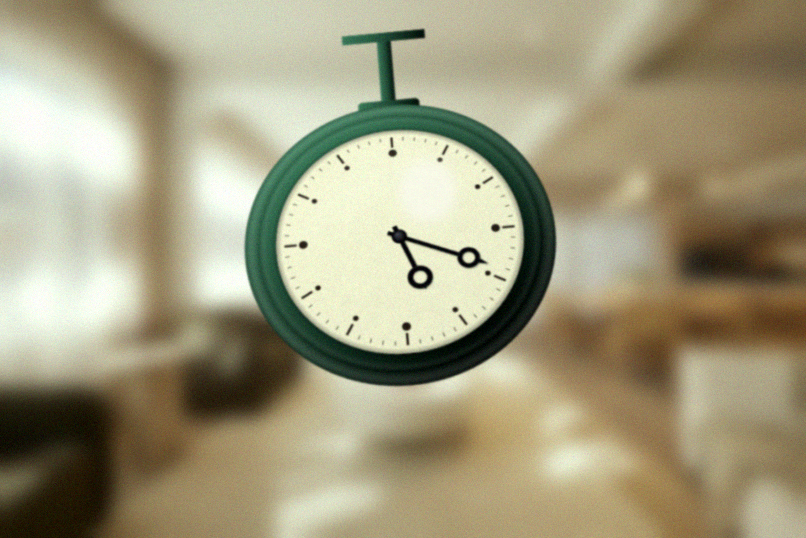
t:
5,19
